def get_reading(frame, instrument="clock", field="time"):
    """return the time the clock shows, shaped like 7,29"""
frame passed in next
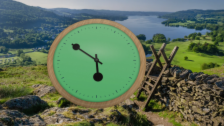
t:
5,51
